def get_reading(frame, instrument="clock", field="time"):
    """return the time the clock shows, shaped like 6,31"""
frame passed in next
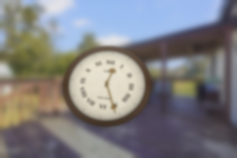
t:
12,26
